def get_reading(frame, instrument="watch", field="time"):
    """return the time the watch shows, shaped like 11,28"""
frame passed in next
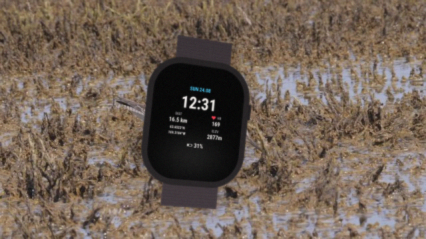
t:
12,31
